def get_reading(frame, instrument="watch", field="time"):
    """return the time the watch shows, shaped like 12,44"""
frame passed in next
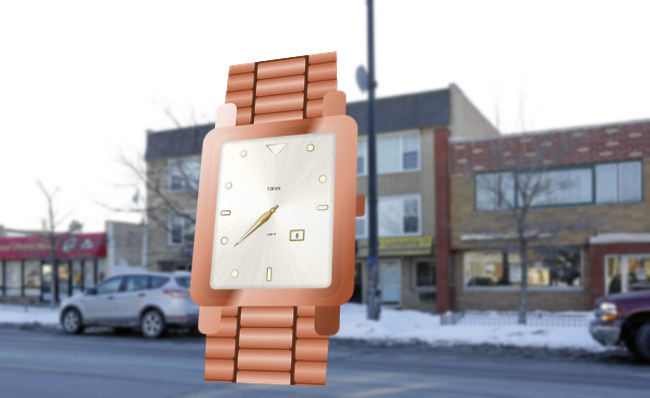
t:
7,38
